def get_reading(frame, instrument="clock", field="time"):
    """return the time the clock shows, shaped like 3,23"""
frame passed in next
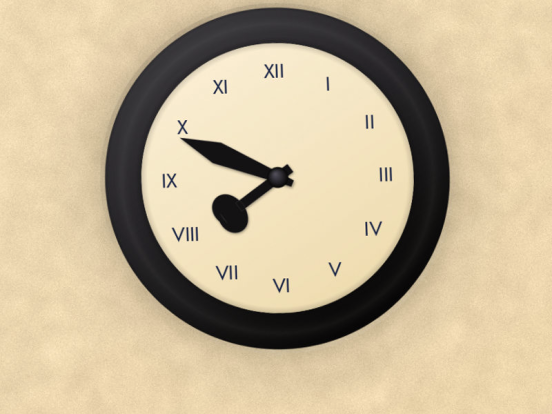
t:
7,49
